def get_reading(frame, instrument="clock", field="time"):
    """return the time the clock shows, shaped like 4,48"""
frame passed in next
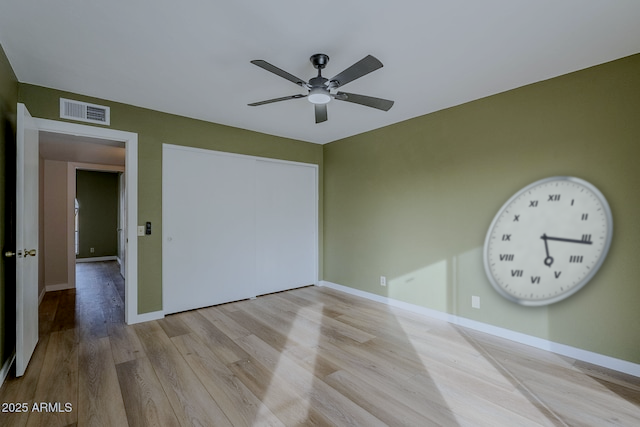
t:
5,16
